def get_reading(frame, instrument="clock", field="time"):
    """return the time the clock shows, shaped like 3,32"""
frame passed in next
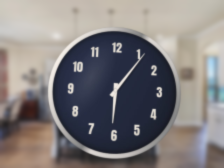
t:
6,06
